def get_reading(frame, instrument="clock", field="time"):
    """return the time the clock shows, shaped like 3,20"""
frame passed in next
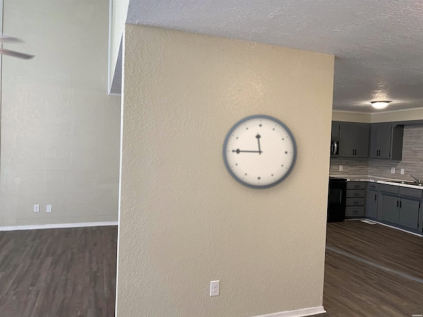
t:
11,45
